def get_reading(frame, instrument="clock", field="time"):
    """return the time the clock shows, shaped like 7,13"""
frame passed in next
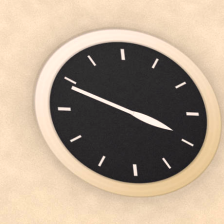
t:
3,49
